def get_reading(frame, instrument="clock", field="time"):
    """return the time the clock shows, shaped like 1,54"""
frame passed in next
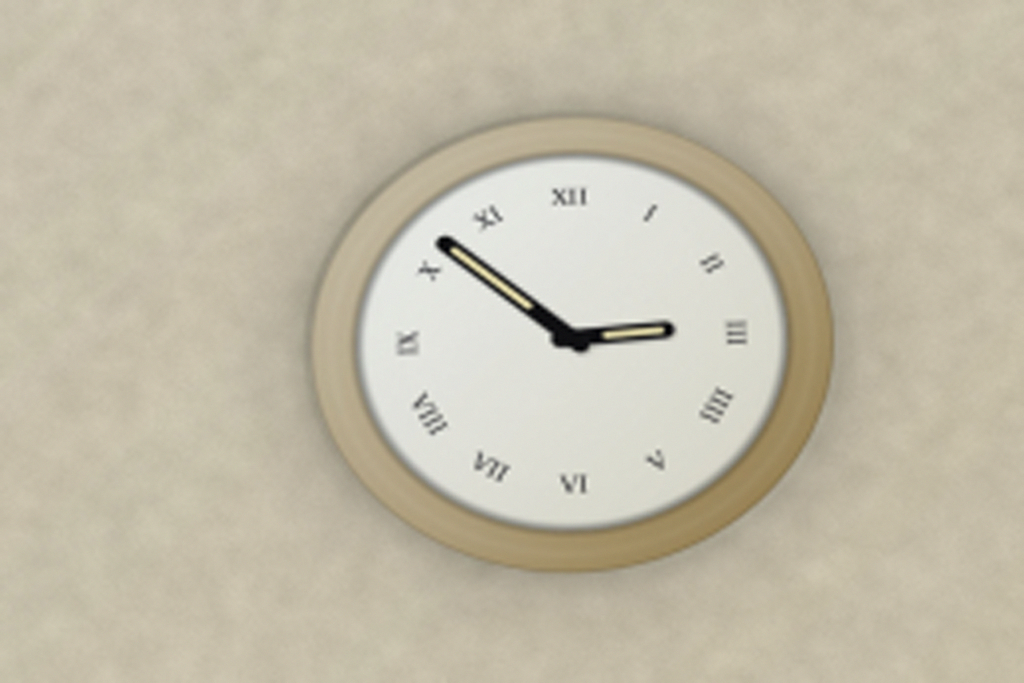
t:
2,52
